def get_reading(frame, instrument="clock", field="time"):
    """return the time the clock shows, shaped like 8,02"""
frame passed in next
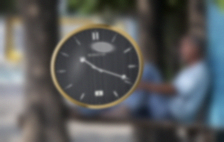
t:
10,19
